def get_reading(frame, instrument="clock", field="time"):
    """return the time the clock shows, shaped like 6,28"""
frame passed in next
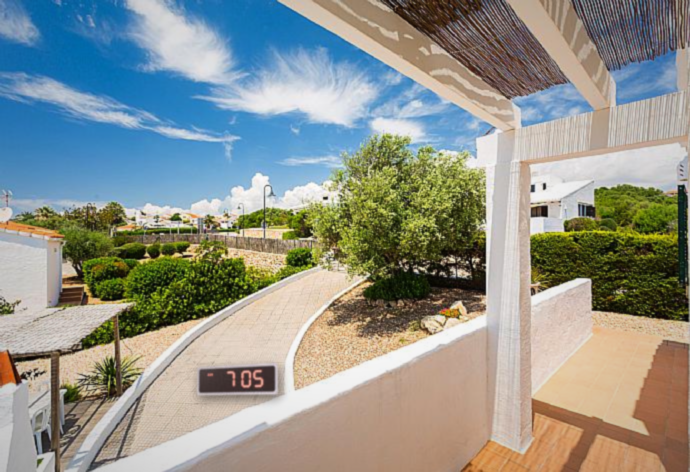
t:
7,05
